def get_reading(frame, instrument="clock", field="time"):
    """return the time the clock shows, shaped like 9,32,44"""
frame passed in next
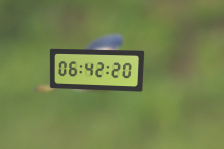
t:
6,42,20
